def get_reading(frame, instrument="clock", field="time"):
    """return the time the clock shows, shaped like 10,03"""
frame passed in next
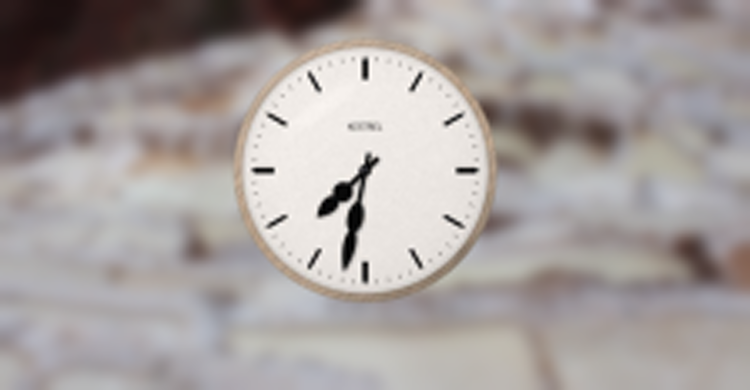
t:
7,32
